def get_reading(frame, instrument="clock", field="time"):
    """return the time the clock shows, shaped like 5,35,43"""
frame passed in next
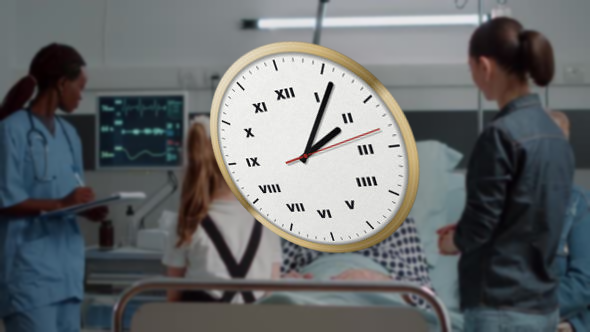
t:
2,06,13
